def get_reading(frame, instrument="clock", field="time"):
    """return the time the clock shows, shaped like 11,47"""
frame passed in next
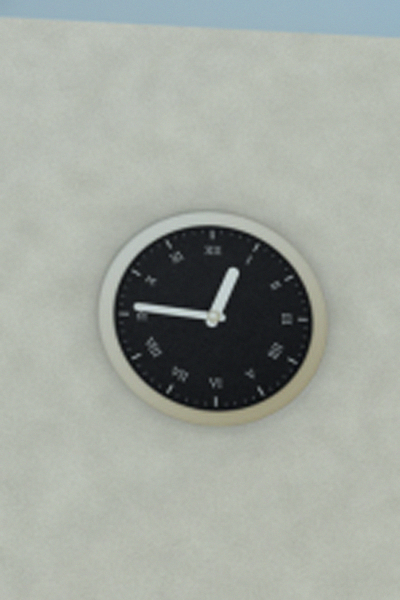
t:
12,46
